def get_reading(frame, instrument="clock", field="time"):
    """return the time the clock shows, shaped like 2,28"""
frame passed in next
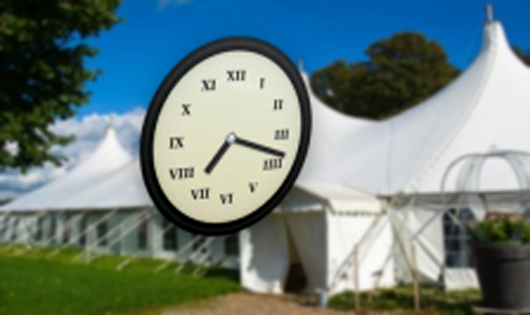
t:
7,18
